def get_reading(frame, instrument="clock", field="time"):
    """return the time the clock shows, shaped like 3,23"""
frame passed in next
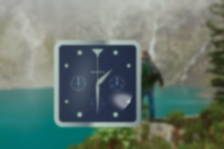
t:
1,30
